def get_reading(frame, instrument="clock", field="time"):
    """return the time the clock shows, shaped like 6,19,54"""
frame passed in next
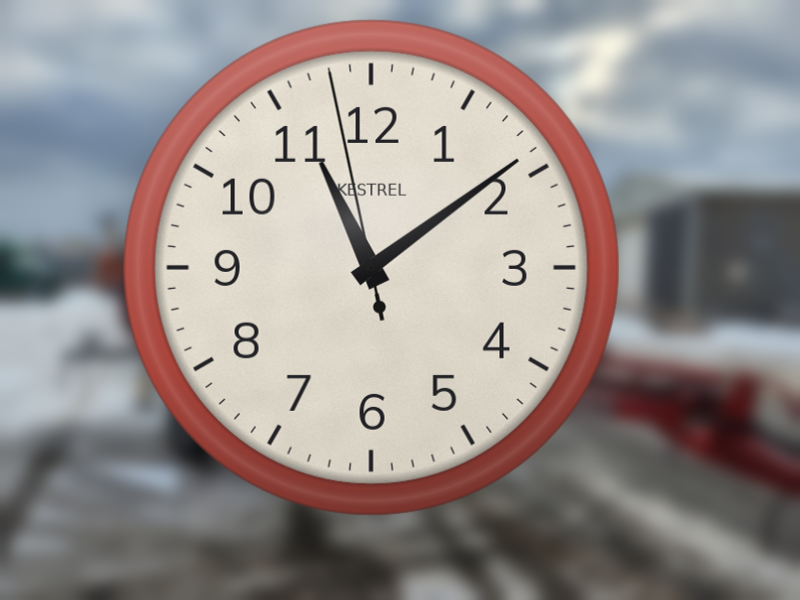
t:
11,08,58
